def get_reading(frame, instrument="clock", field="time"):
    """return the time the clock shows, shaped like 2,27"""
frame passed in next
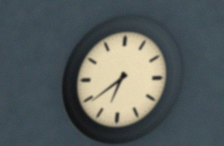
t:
6,39
